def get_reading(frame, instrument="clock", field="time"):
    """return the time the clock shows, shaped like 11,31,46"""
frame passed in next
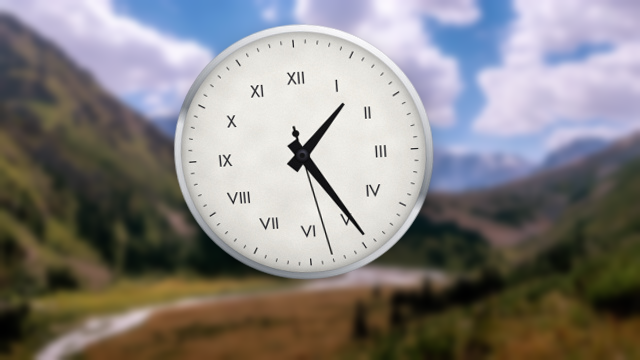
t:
1,24,28
